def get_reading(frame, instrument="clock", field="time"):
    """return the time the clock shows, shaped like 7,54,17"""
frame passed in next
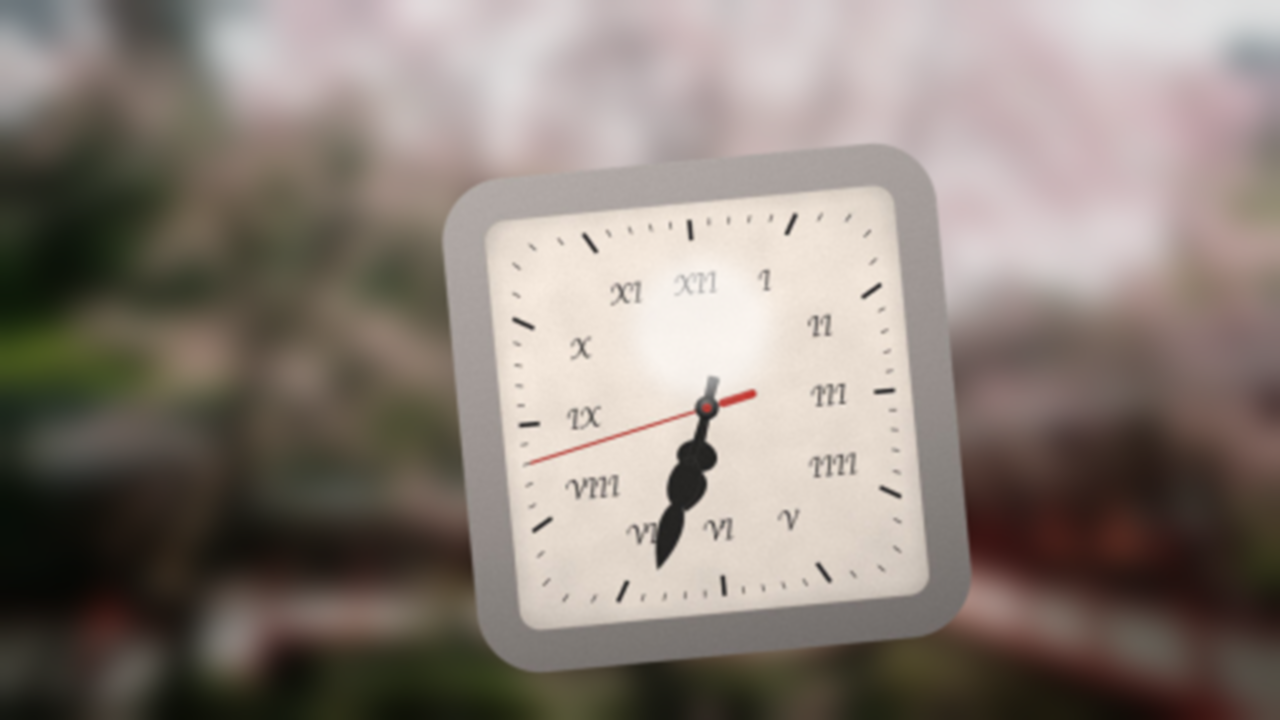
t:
6,33,43
